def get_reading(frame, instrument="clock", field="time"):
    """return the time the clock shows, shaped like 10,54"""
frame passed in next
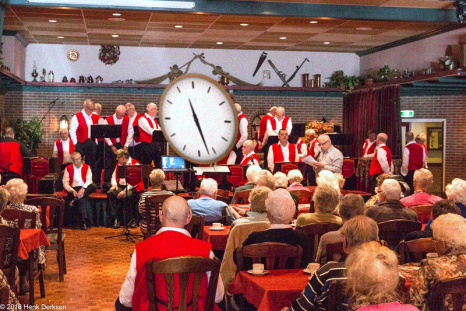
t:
11,27
